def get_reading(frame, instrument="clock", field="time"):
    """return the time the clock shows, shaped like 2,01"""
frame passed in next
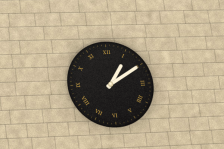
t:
1,10
